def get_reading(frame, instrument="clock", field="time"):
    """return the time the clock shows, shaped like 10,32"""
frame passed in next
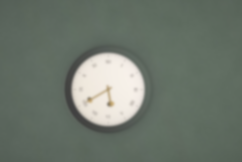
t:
5,40
